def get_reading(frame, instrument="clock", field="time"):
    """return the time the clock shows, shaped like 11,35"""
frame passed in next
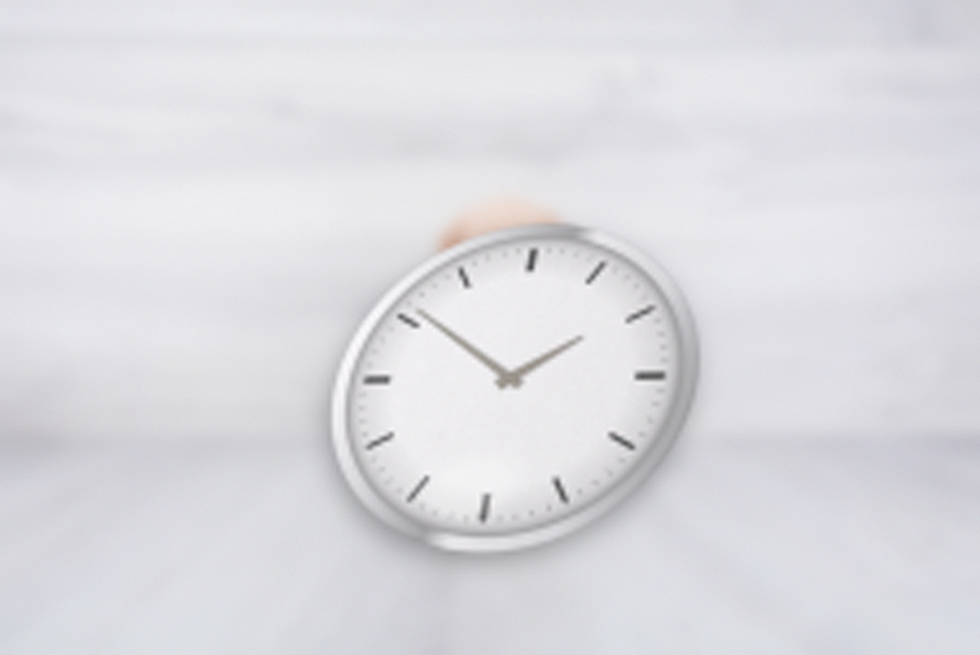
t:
1,51
